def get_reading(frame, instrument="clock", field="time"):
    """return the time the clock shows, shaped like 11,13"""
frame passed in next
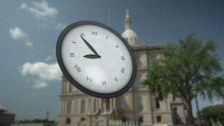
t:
8,54
